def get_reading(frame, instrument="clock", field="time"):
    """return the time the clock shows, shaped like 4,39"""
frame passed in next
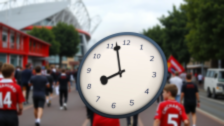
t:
7,57
